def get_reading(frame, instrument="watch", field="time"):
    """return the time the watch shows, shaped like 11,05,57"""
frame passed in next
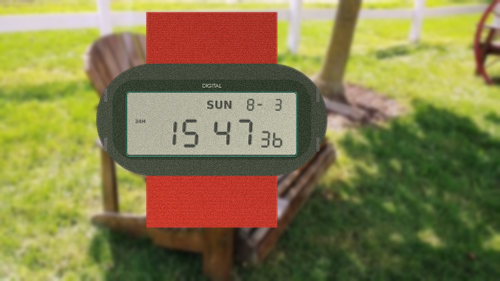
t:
15,47,36
